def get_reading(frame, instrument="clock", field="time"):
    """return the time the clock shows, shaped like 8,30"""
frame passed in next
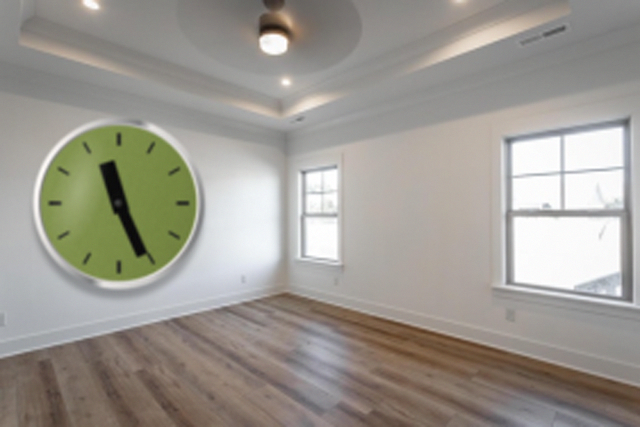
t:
11,26
